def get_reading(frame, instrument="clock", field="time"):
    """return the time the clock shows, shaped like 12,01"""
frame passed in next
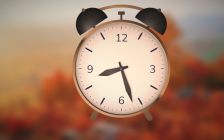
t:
8,27
